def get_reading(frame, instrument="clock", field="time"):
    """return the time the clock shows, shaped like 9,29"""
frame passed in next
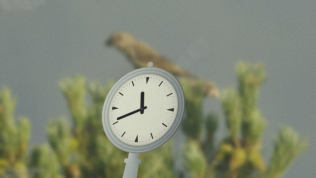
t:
11,41
